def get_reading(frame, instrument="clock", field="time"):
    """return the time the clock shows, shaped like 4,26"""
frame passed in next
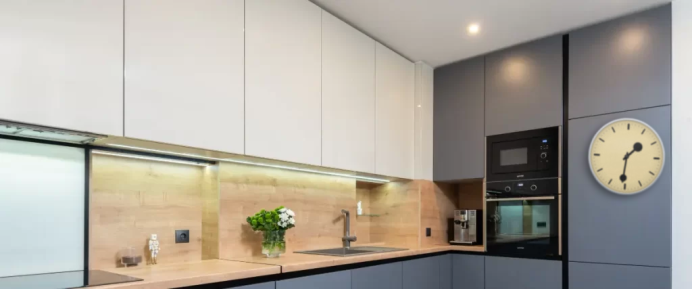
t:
1,31
